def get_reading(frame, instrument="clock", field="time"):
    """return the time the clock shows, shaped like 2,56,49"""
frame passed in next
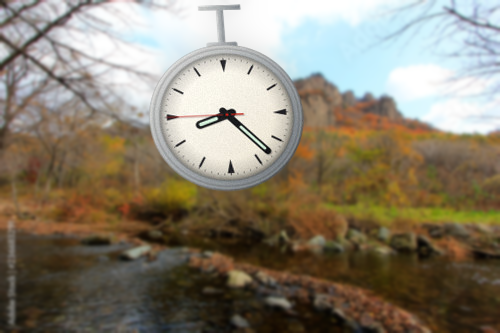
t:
8,22,45
